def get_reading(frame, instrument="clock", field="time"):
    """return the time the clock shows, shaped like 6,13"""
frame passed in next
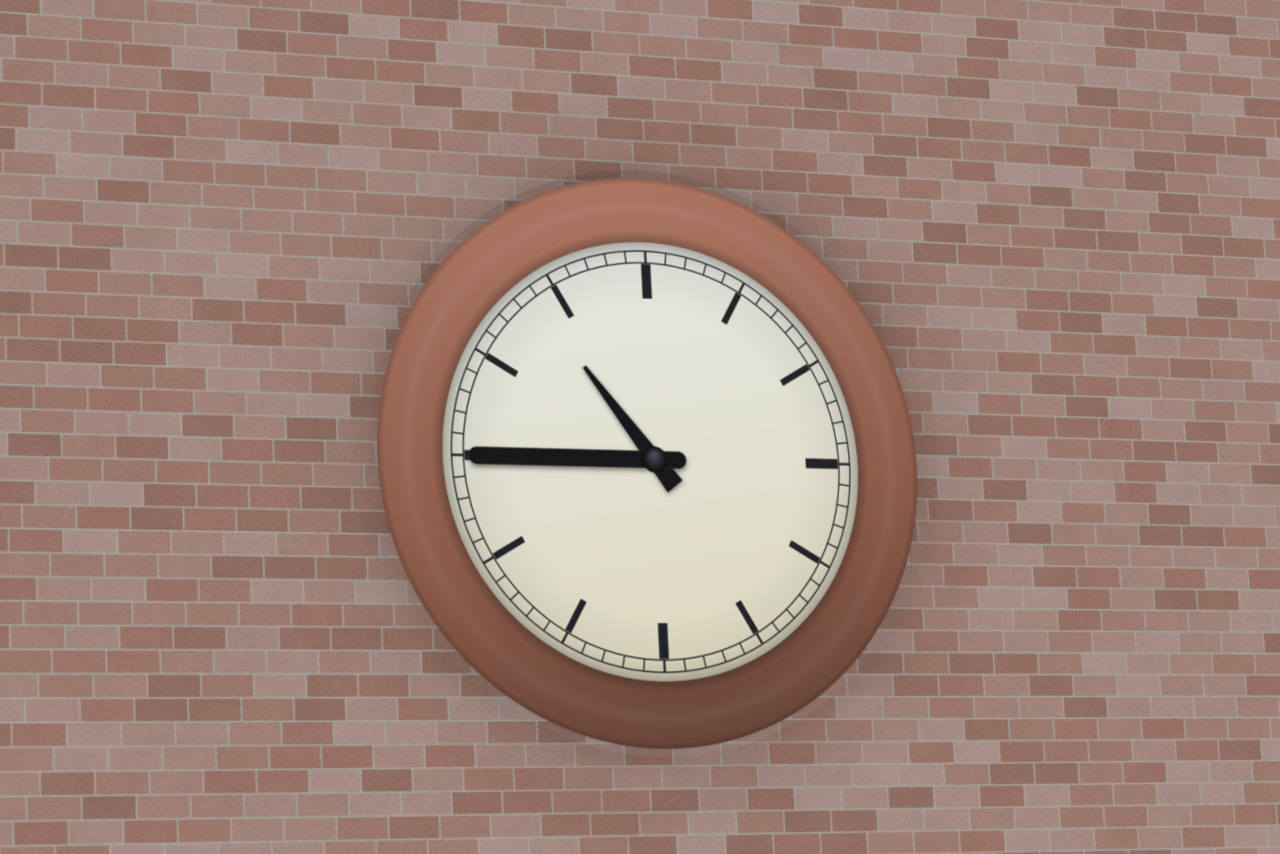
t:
10,45
